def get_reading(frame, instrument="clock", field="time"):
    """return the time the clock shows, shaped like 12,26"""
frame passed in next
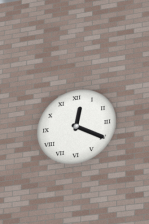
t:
12,20
